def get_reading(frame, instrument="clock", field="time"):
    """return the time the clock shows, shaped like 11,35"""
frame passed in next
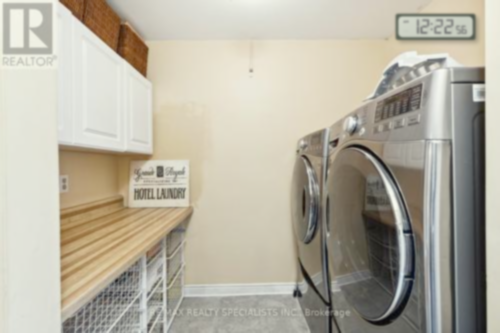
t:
12,22
